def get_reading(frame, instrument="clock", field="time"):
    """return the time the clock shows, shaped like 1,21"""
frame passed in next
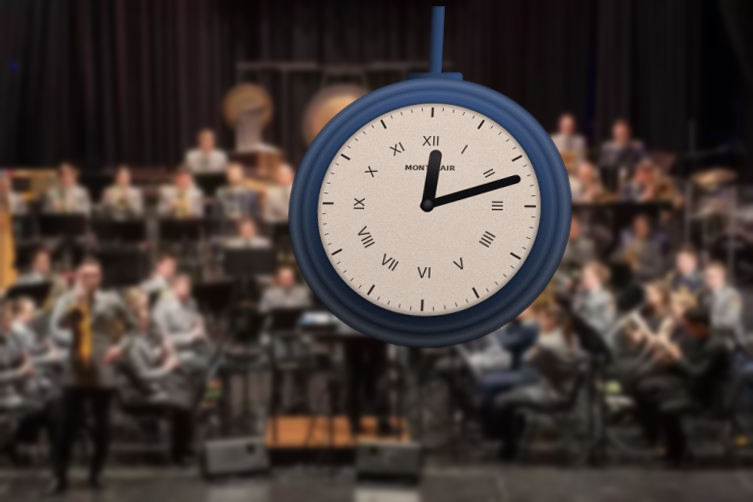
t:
12,12
